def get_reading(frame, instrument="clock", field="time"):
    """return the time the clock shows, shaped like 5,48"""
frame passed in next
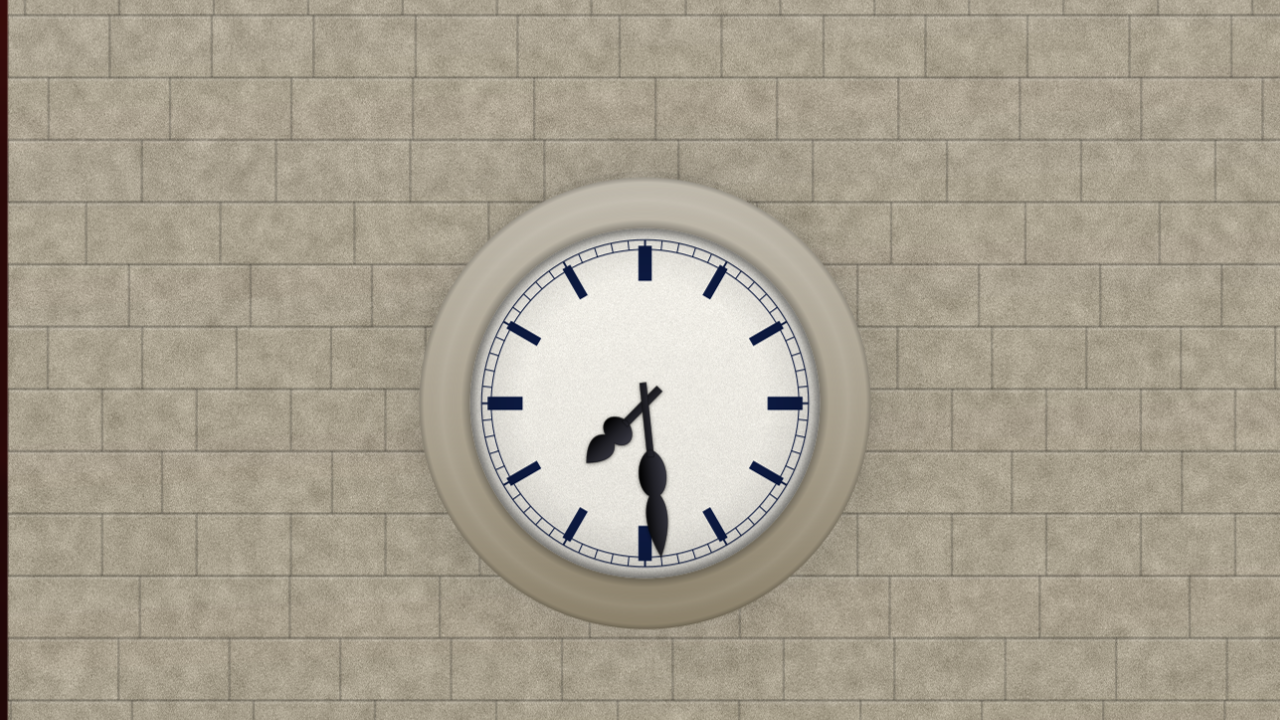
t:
7,29
